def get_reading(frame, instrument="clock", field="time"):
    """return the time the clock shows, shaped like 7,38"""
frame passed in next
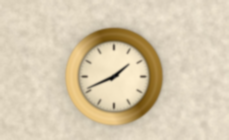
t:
1,41
